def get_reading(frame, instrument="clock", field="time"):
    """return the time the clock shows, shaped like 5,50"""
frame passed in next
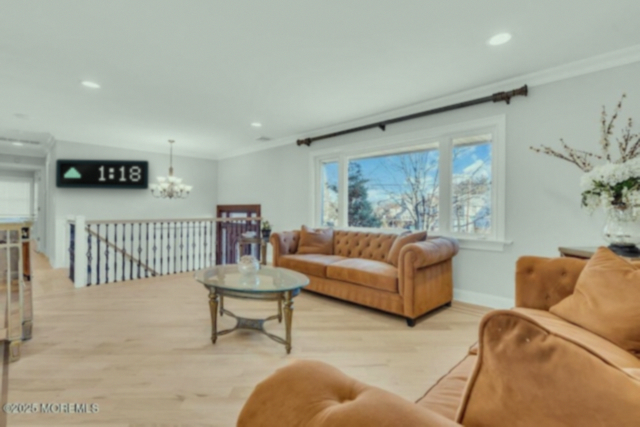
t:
1,18
